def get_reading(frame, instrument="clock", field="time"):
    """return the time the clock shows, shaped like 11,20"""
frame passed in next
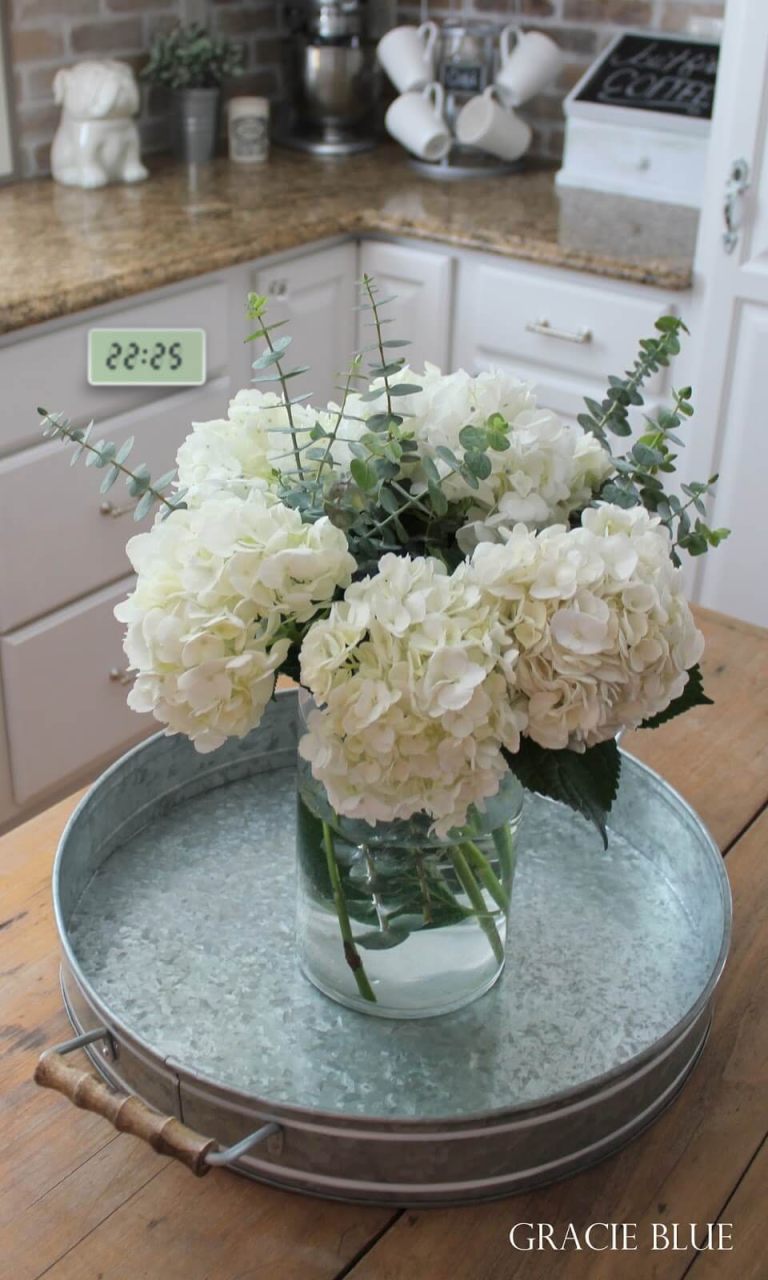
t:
22,25
